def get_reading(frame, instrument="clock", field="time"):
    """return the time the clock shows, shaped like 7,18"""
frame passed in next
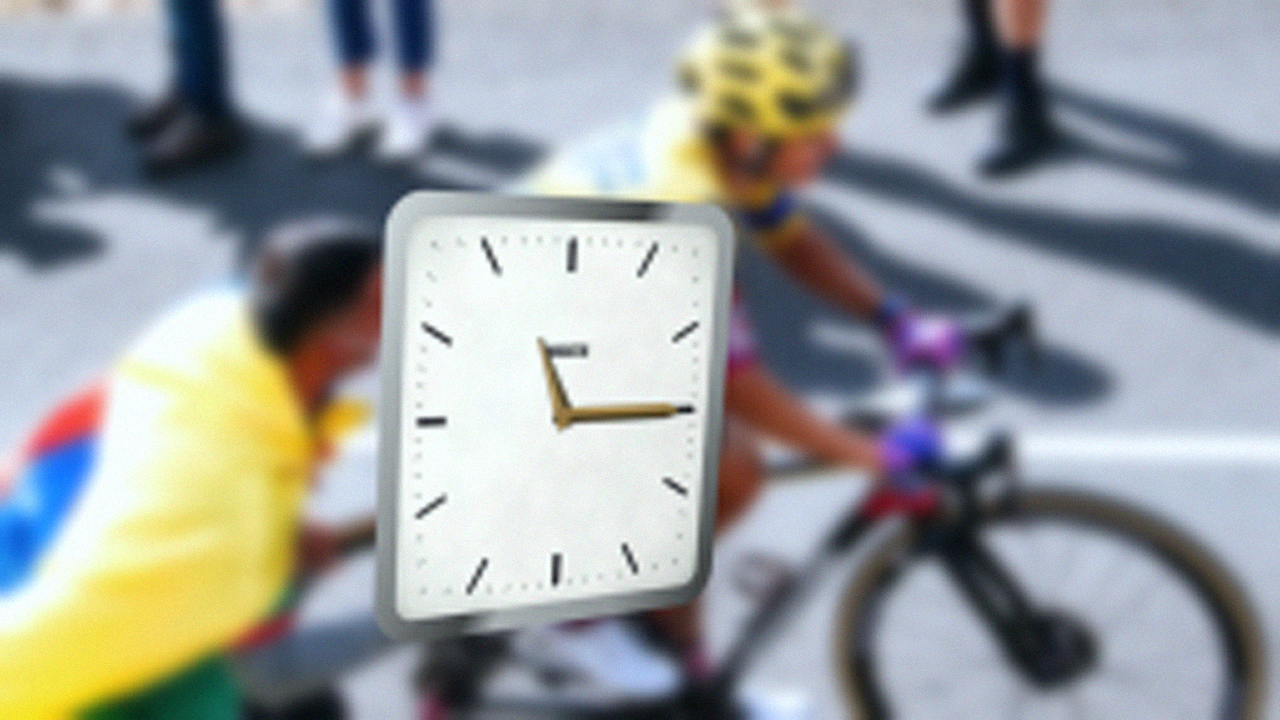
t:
11,15
